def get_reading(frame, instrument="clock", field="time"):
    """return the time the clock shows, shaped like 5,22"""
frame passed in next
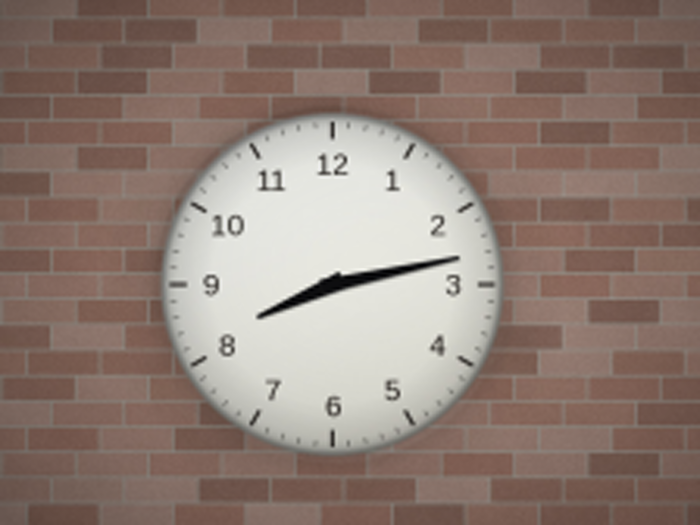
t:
8,13
